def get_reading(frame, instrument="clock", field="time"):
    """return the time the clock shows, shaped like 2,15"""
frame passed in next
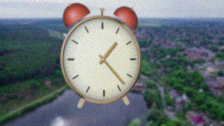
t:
1,23
